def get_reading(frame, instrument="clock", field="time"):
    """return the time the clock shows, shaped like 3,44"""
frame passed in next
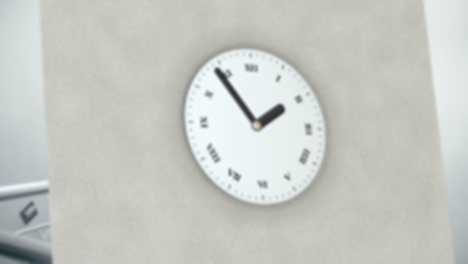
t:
1,54
